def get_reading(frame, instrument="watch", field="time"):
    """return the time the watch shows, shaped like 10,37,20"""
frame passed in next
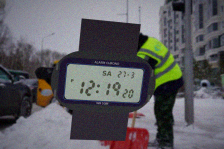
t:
12,19,20
